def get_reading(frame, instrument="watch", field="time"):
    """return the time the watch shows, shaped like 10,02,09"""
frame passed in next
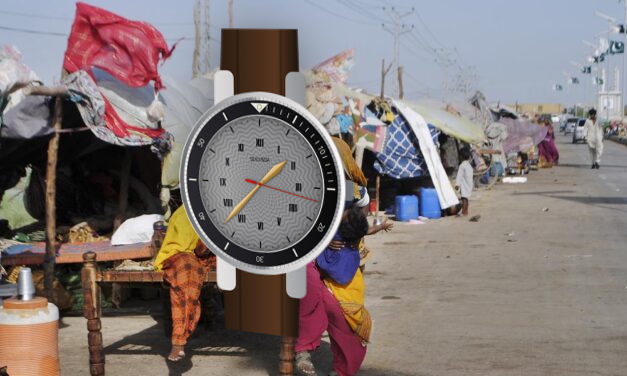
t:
1,37,17
